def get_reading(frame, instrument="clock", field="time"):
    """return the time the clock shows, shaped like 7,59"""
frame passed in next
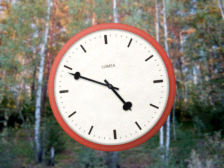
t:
4,49
